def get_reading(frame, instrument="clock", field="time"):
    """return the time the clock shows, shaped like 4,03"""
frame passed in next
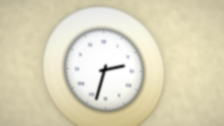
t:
2,33
